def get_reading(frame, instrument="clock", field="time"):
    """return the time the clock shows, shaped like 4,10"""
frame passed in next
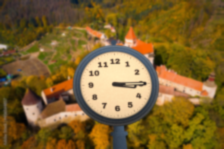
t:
3,15
